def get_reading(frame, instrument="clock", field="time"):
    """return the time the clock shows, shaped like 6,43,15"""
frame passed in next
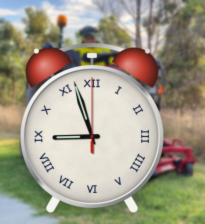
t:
8,57,00
